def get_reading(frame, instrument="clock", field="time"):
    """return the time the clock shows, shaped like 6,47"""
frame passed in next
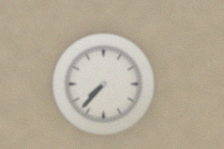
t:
7,37
